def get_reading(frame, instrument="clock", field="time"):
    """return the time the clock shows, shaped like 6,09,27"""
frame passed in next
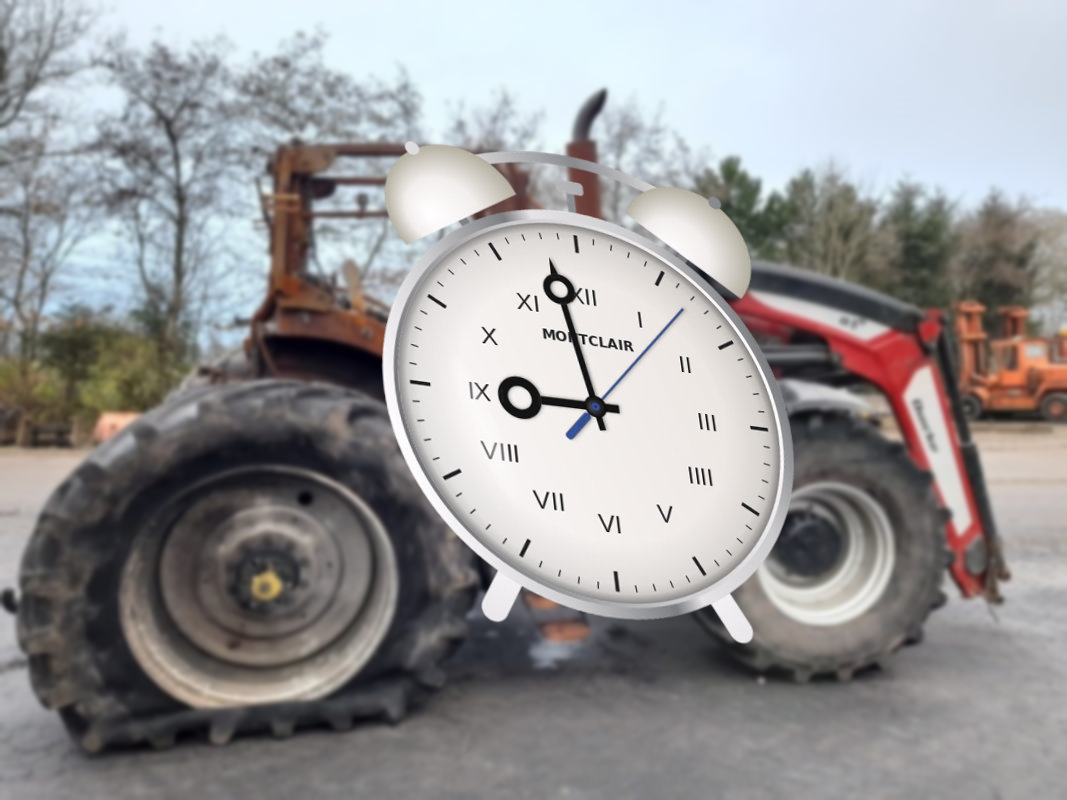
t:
8,58,07
